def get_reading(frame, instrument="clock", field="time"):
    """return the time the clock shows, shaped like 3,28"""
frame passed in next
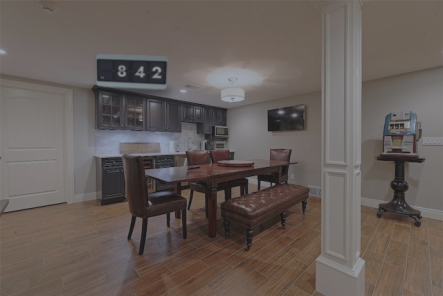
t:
8,42
